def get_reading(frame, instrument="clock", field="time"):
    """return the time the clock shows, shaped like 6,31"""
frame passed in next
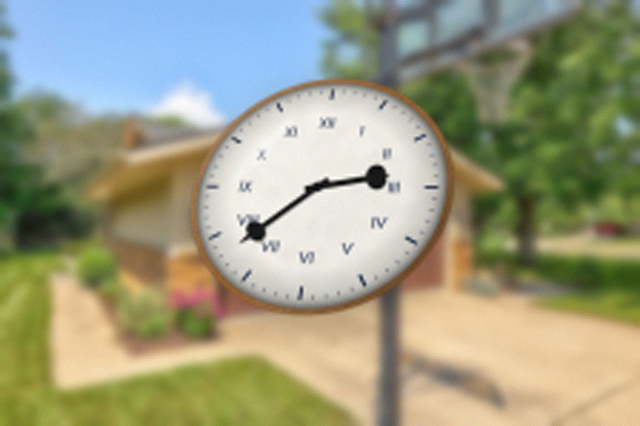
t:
2,38
